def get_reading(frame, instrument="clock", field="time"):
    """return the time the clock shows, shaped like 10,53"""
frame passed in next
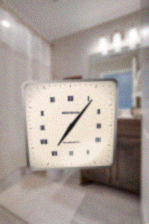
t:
7,06
